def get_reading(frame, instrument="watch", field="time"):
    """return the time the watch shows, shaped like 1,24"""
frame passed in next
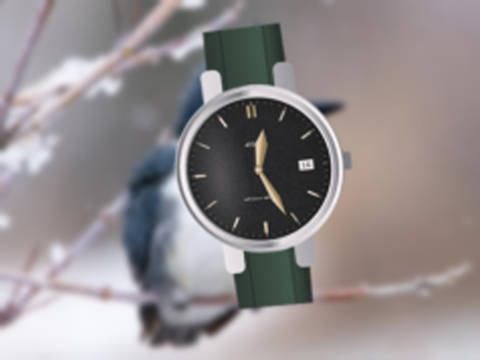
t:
12,26
